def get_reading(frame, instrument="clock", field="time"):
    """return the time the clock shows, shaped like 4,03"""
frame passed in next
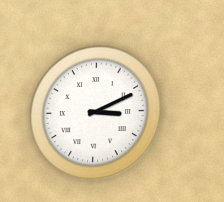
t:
3,11
